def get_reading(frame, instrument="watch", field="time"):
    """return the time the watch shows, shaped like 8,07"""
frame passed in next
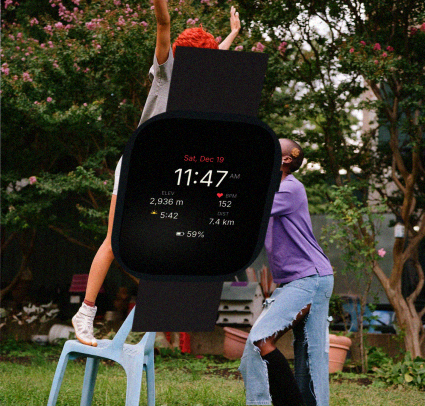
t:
11,47
